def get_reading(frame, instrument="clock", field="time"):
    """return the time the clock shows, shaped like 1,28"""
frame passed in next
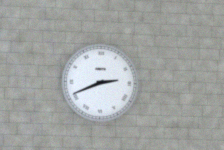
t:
2,41
